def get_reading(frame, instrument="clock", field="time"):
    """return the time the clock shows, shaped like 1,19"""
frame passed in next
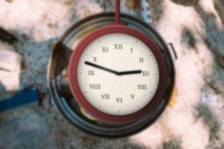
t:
2,48
